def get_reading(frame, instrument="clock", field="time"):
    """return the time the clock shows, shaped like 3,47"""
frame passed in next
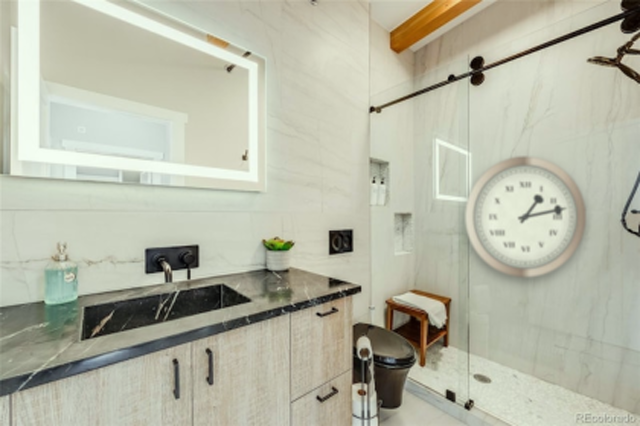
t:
1,13
